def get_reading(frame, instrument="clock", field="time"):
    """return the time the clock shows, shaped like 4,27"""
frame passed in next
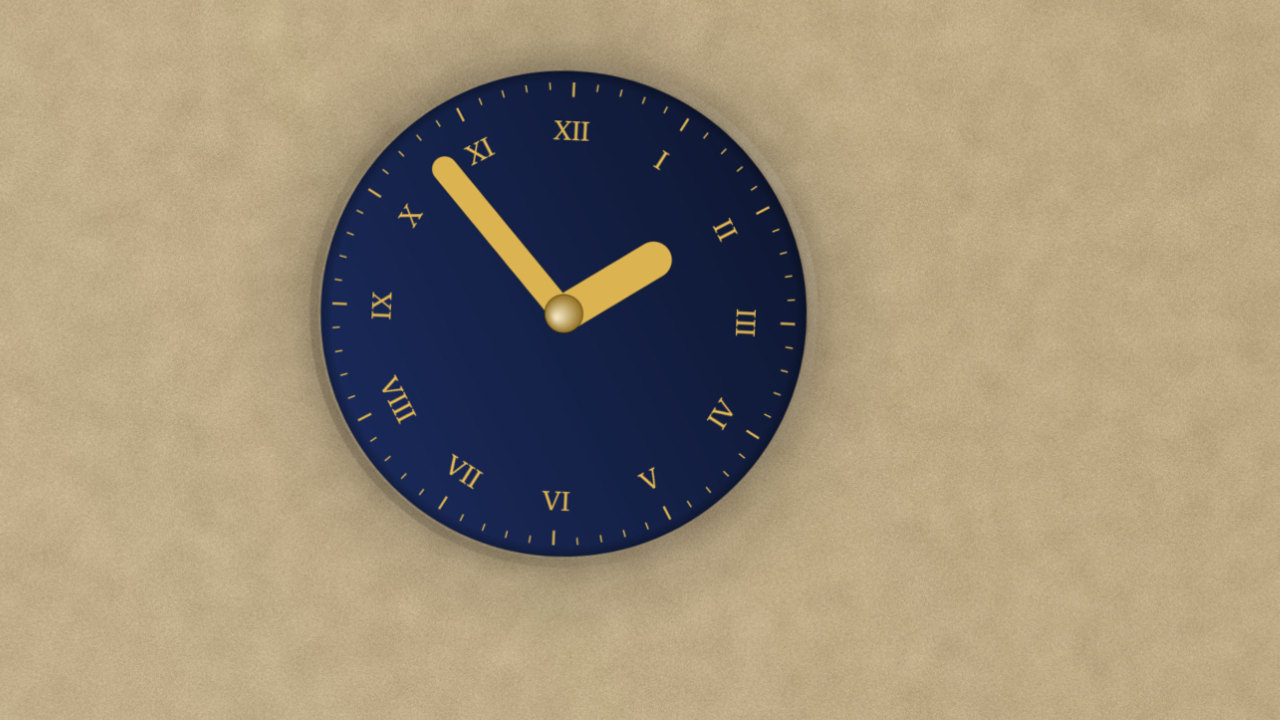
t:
1,53
